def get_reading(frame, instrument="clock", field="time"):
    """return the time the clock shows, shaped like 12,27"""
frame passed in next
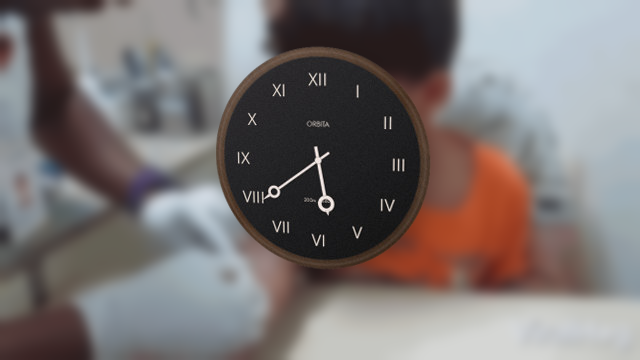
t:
5,39
